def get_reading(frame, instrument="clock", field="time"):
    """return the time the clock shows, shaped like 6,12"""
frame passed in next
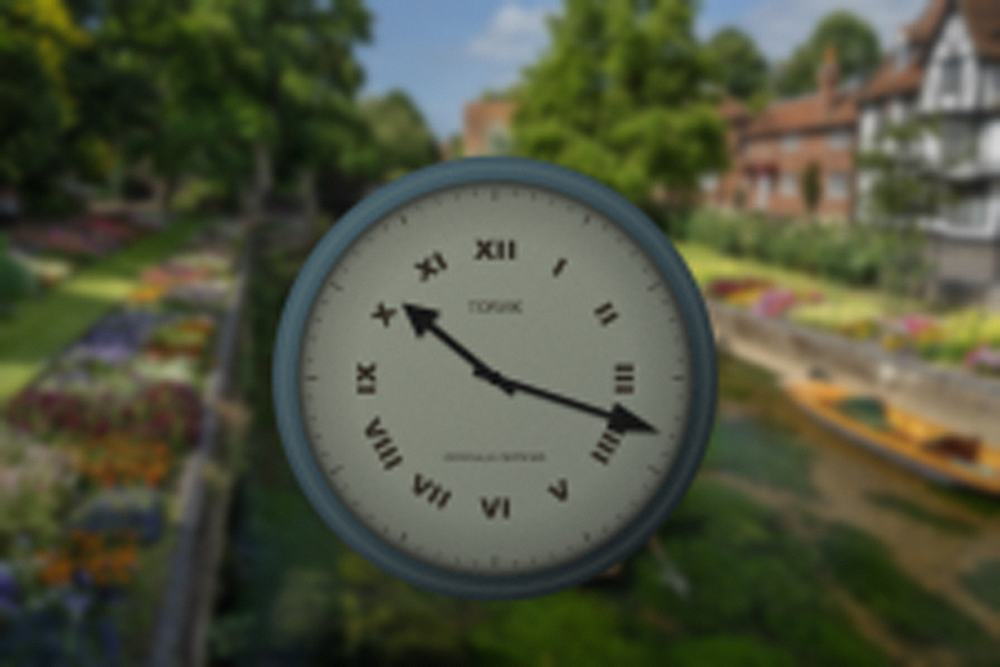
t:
10,18
